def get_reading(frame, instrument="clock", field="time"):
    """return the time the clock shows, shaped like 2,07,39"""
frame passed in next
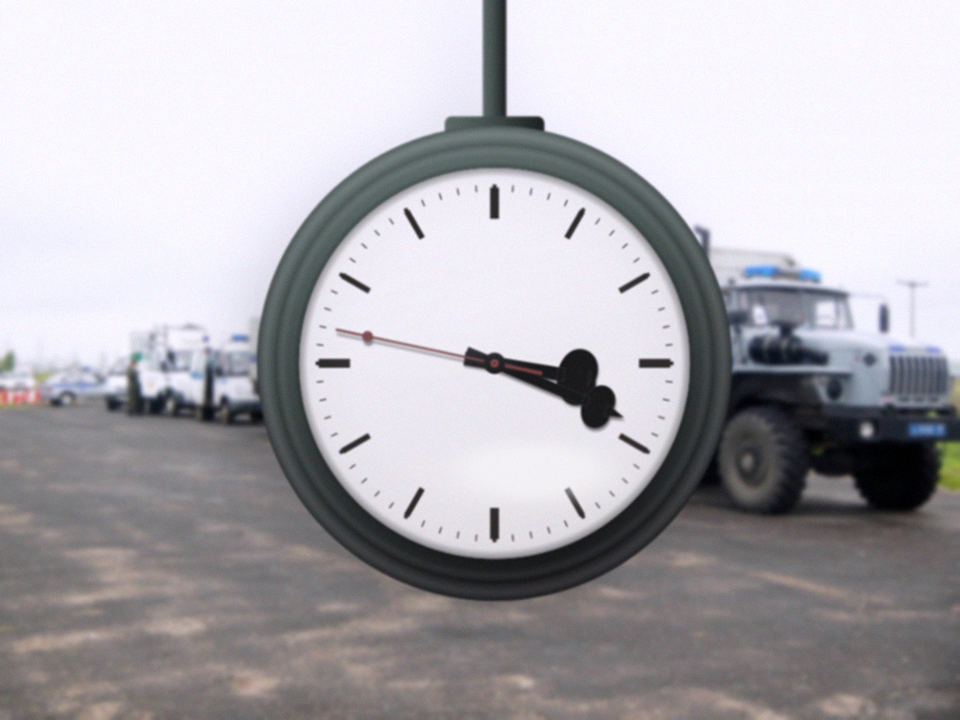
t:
3,18,47
